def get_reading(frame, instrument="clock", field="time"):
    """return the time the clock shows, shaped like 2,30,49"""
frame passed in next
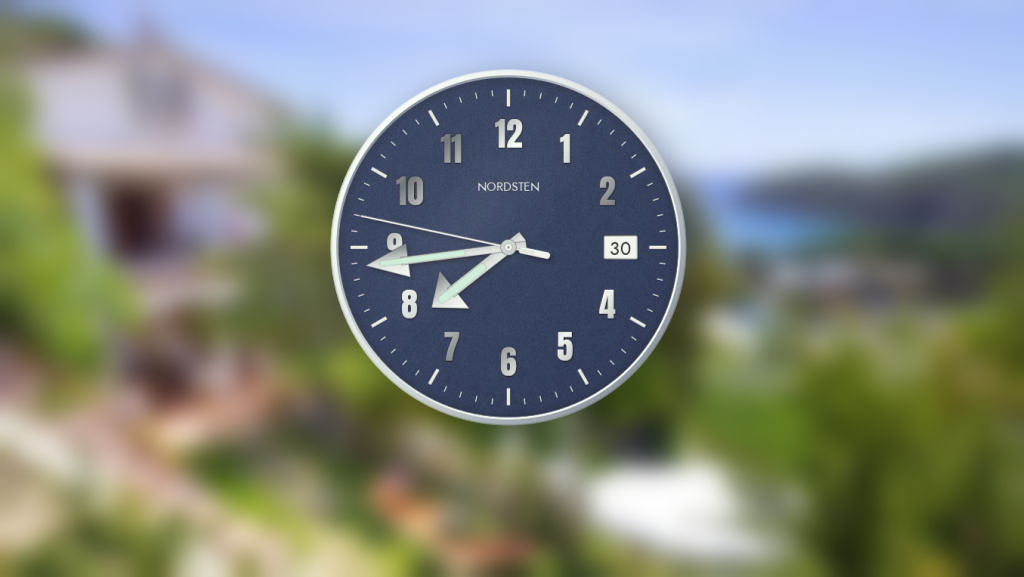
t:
7,43,47
